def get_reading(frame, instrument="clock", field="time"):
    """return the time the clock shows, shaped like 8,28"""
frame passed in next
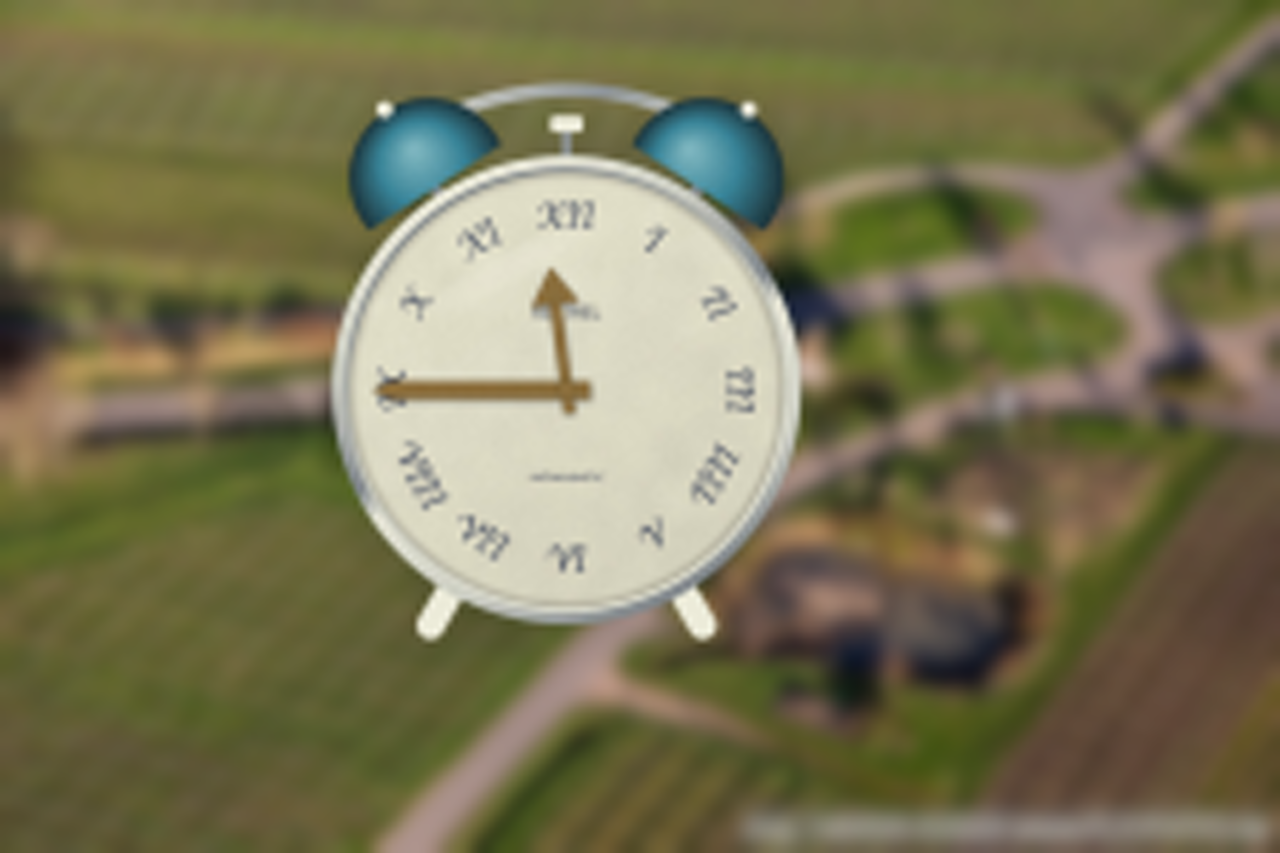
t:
11,45
